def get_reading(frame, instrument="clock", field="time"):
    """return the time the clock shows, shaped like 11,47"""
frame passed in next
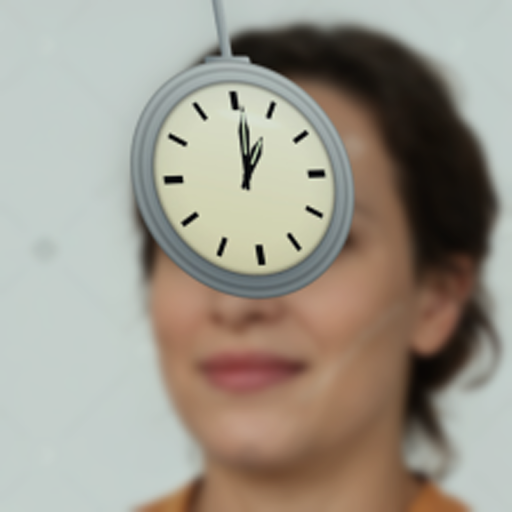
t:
1,01
